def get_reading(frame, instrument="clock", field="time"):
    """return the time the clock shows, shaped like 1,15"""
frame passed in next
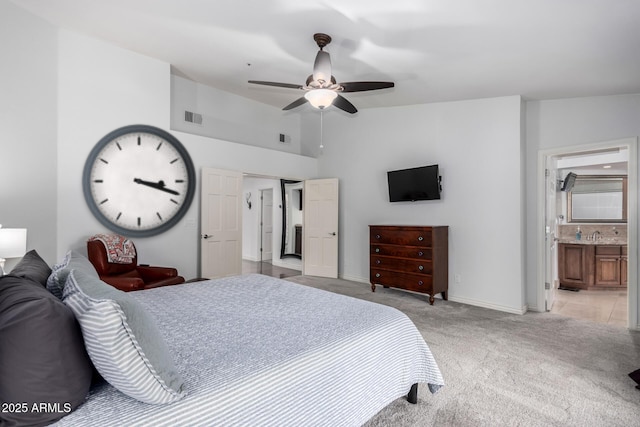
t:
3,18
